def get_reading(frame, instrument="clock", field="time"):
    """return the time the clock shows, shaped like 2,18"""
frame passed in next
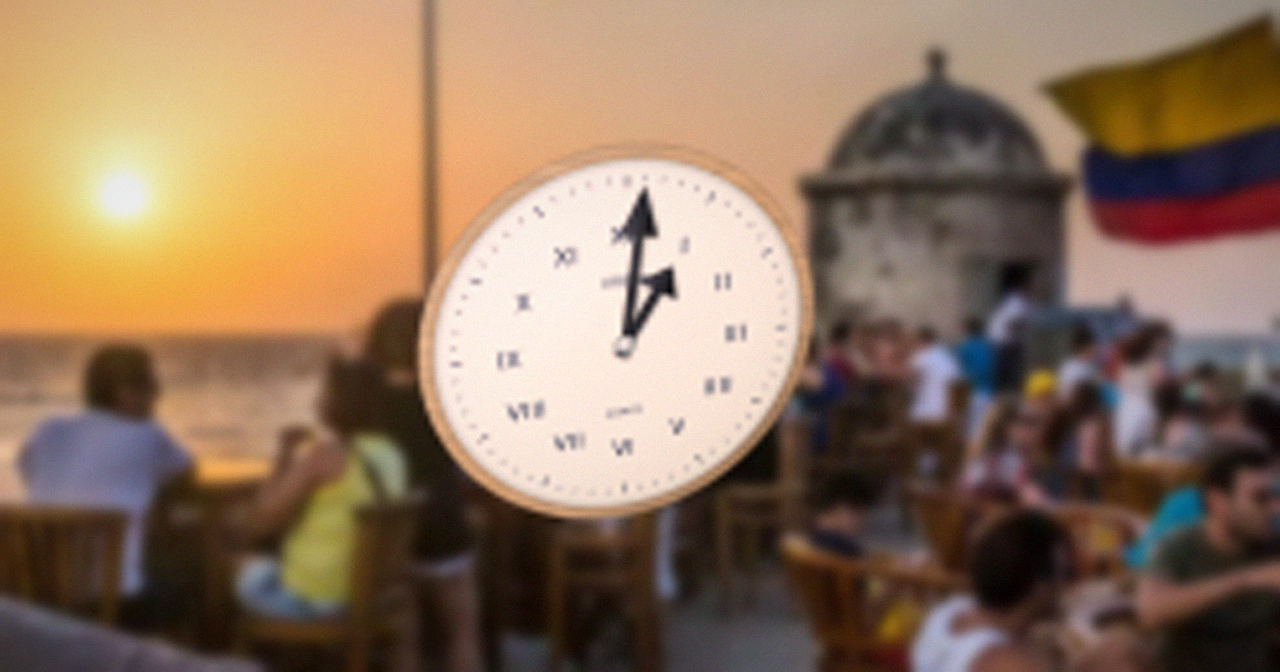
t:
1,01
